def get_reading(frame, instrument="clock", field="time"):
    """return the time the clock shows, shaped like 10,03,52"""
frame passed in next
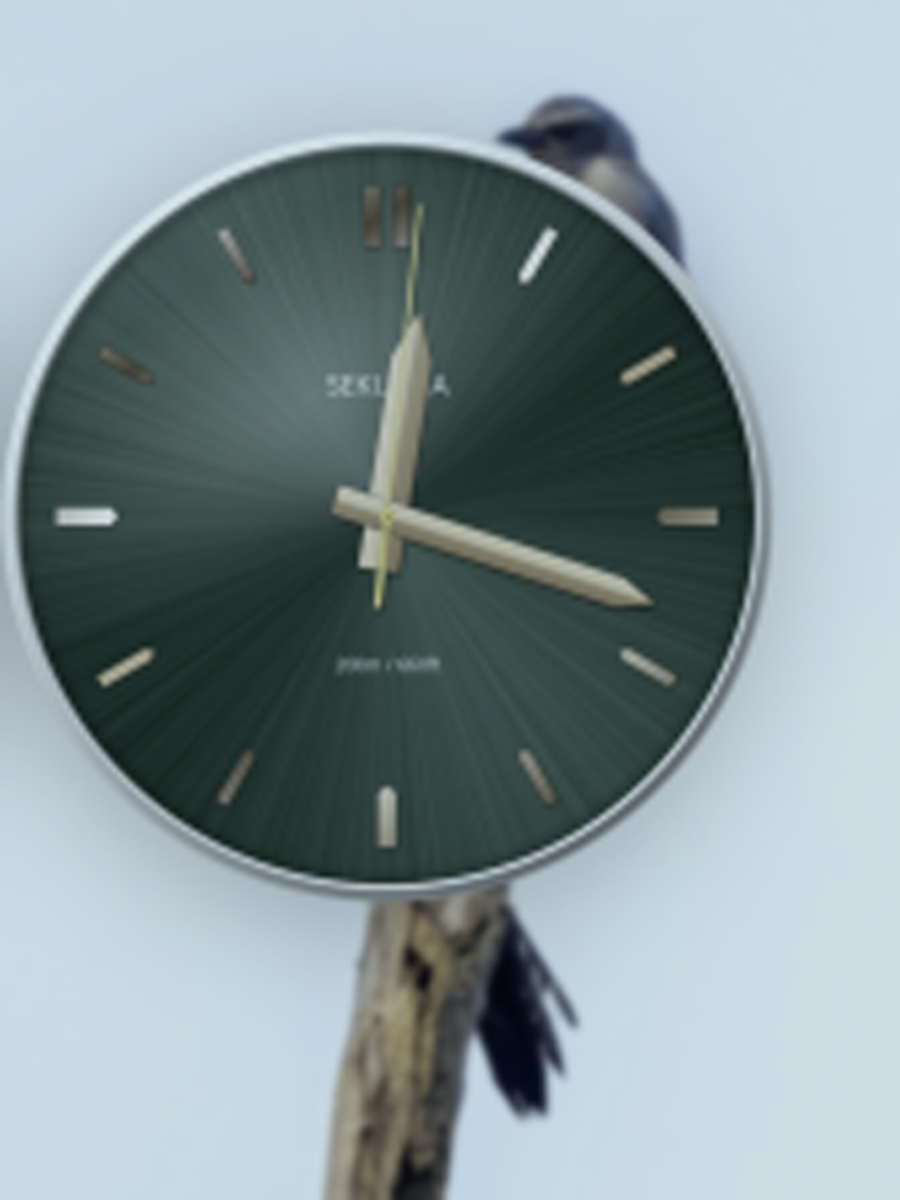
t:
12,18,01
